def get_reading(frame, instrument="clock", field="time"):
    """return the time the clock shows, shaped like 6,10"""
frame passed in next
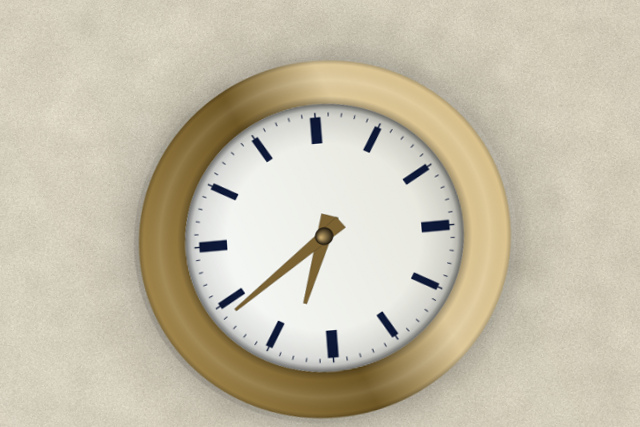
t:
6,39
